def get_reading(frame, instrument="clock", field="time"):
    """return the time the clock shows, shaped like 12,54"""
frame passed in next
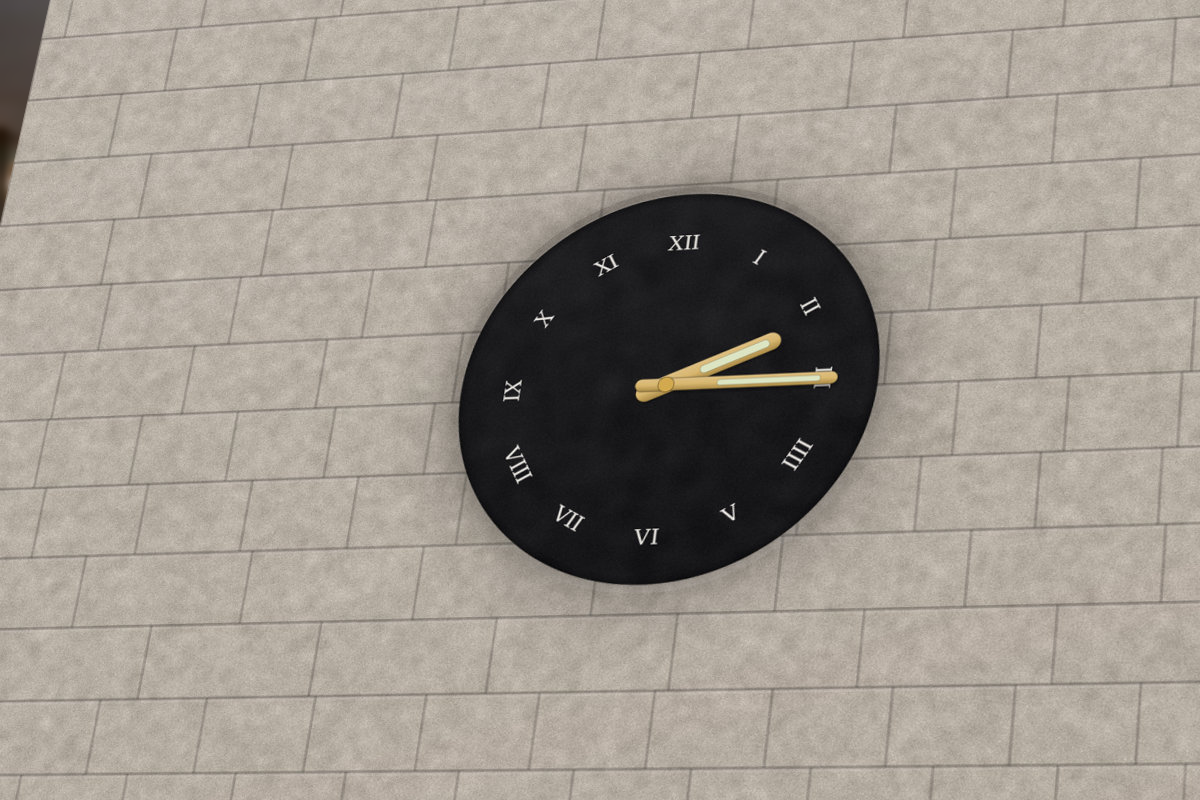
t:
2,15
